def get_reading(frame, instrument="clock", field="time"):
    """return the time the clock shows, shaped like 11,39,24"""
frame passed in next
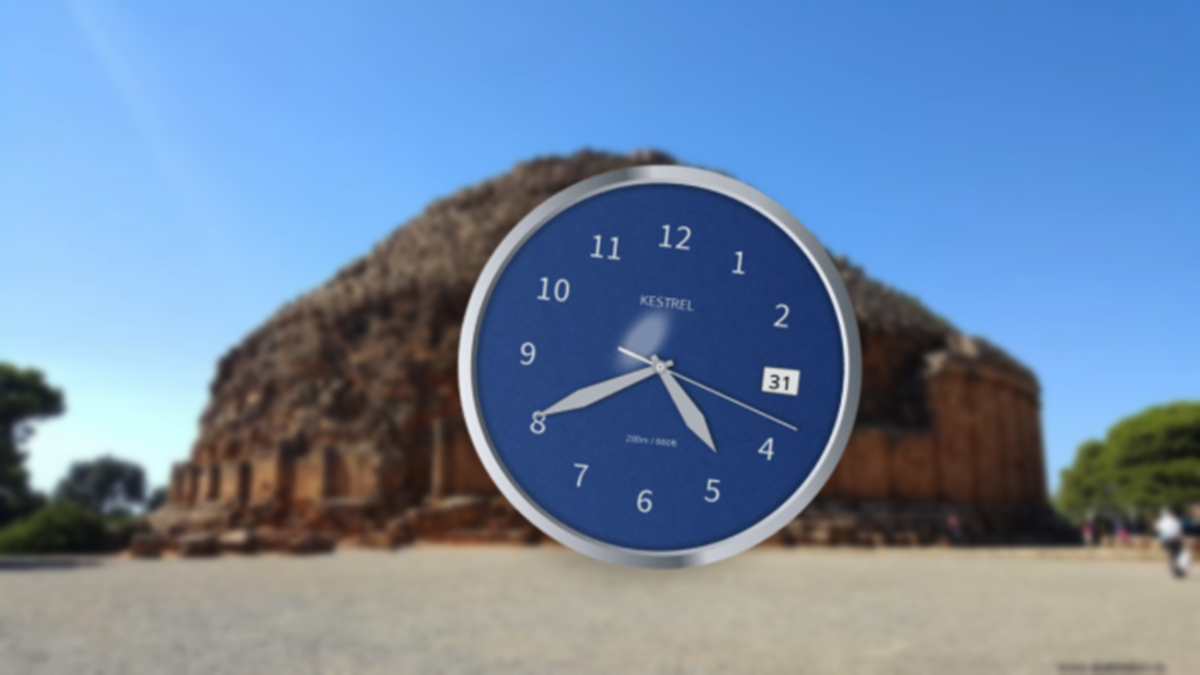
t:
4,40,18
